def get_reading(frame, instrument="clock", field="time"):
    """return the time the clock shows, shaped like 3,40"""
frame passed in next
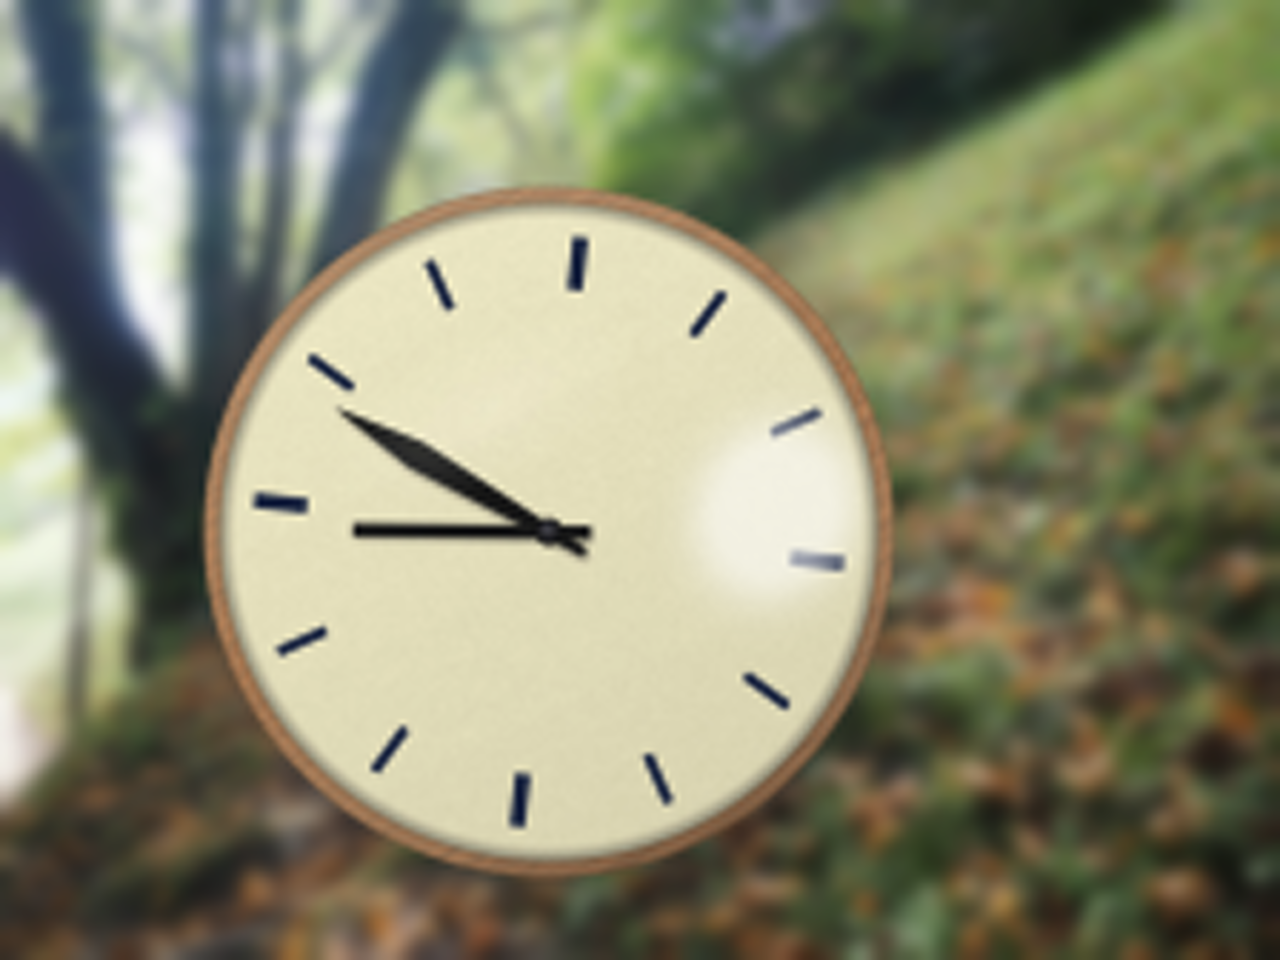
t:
8,49
